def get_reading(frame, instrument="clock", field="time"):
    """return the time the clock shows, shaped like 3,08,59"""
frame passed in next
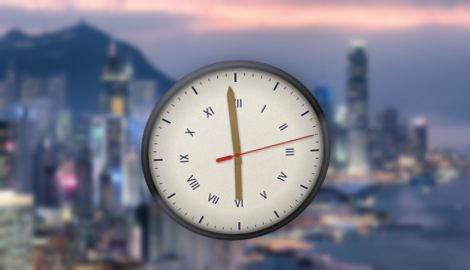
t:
5,59,13
